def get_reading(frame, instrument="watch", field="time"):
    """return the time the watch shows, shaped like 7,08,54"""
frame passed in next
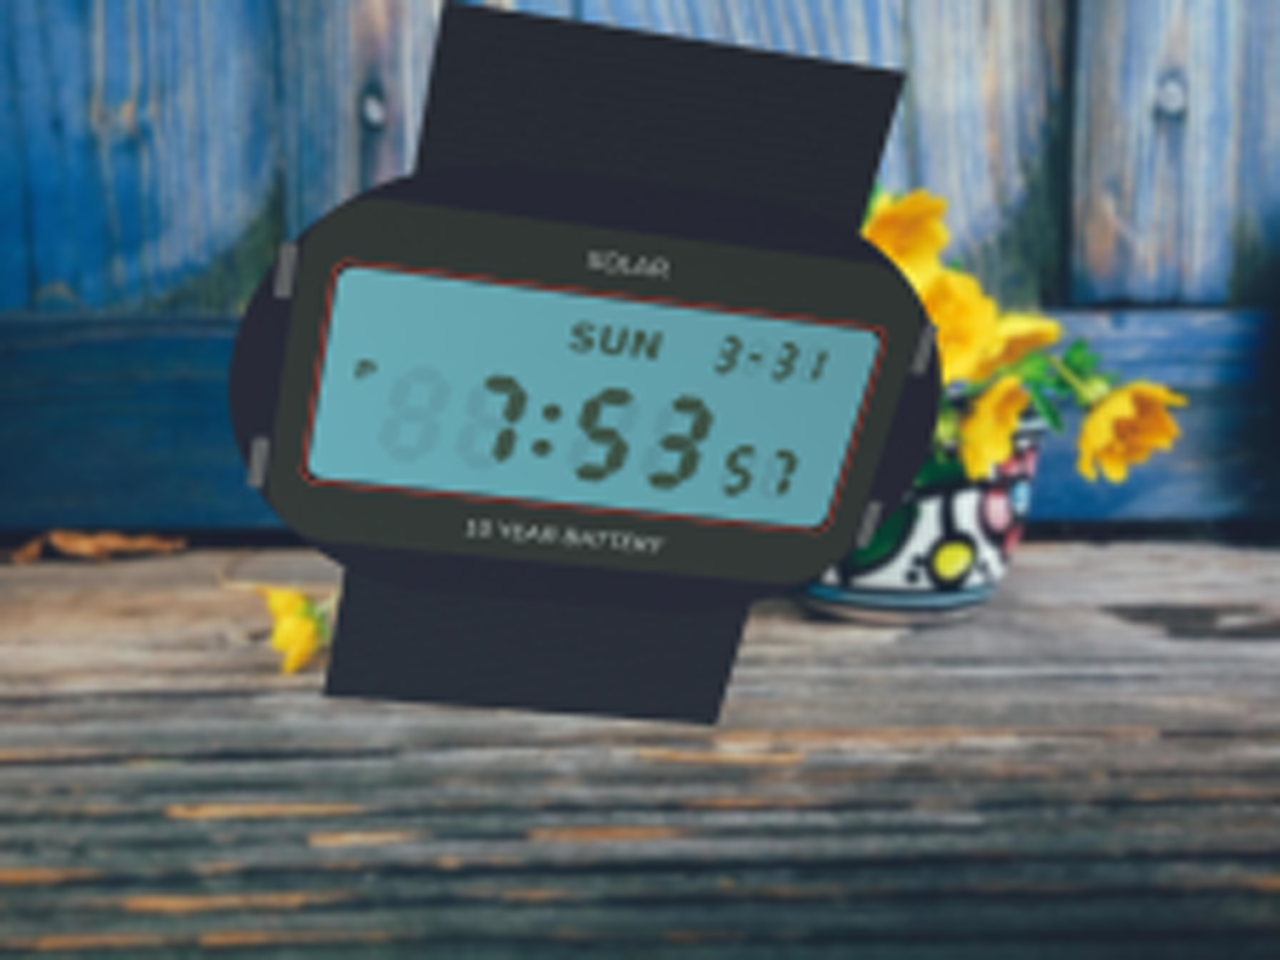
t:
7,53,57
